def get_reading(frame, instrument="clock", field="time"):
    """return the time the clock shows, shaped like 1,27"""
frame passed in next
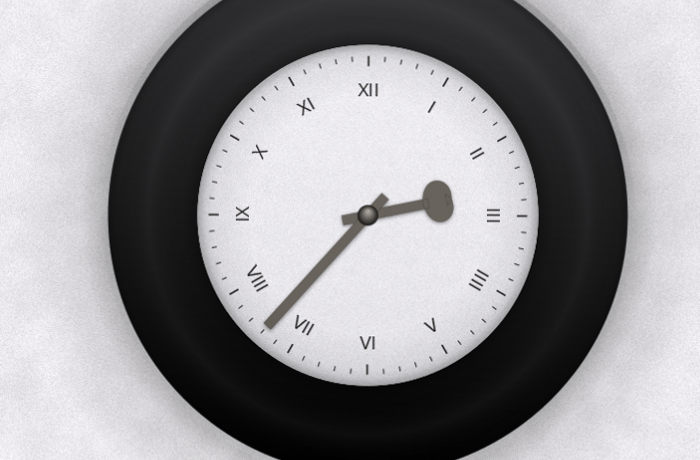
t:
2,37
